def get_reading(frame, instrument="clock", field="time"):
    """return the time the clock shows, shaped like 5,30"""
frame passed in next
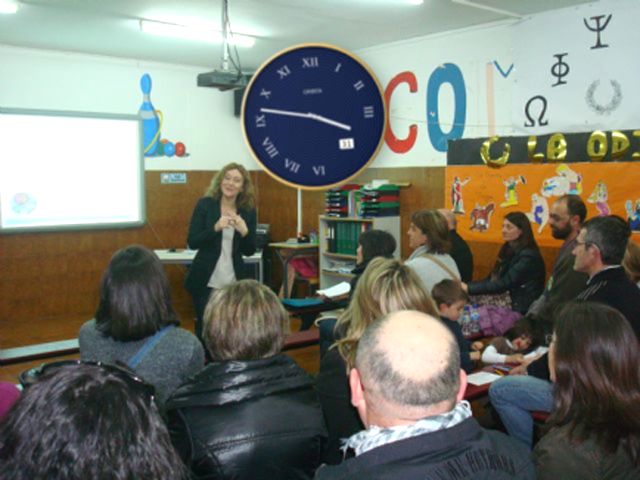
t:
3,47
